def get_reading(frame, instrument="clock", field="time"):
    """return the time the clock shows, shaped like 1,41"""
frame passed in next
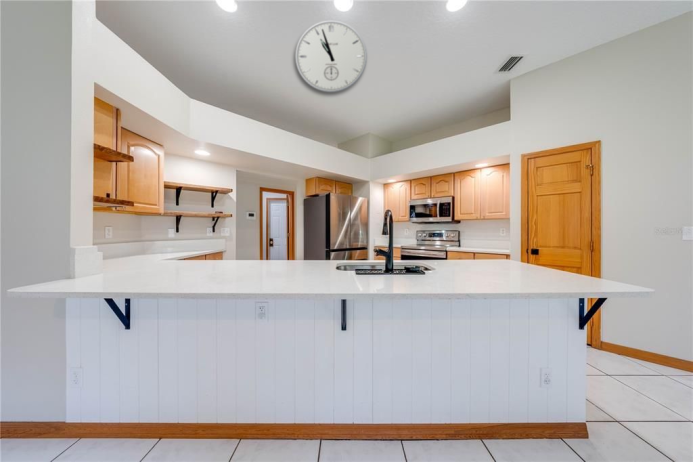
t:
10,57
